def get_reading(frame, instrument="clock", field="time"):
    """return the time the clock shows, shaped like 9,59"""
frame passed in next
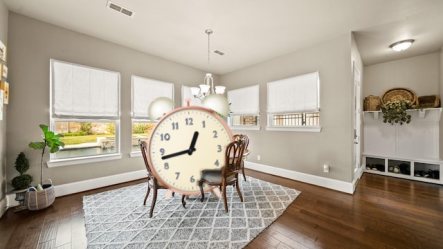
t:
12,43
